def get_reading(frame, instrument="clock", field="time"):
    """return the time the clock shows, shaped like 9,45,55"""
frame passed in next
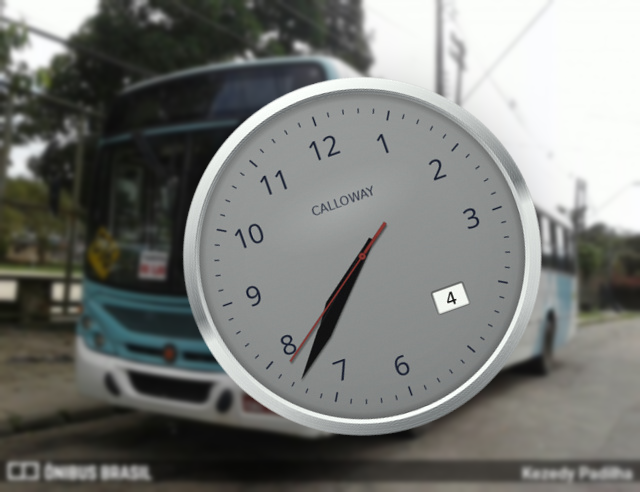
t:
7,37,39
